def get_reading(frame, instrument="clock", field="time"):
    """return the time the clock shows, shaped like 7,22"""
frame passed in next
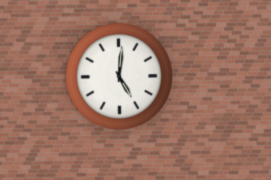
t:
5,01
